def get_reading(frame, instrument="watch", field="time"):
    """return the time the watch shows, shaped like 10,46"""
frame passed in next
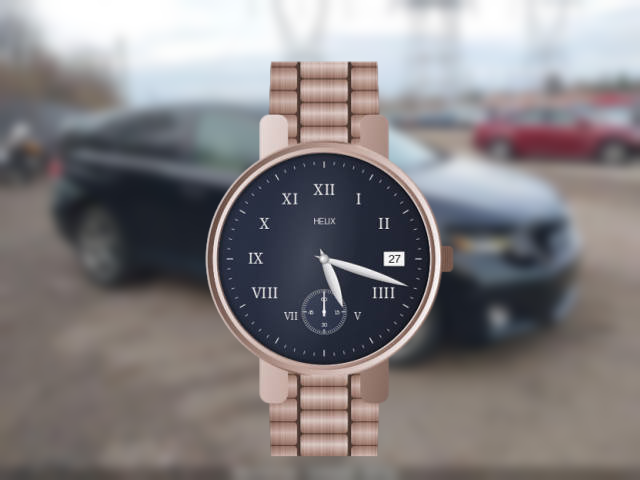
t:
5,18
